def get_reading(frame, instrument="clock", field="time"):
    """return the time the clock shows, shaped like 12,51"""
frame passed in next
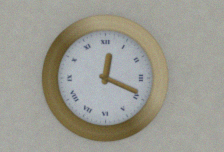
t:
12,19
